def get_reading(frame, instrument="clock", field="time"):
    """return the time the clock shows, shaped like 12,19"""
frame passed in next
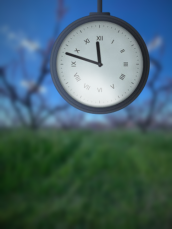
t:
11,48
